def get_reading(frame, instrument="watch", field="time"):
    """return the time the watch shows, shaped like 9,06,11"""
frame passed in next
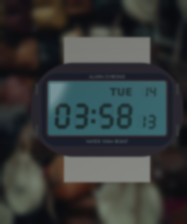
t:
3,58,13
